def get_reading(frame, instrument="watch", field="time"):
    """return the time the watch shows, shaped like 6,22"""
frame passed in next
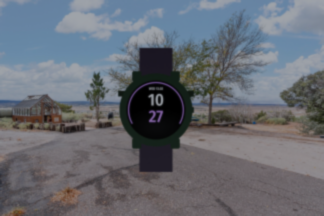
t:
10,27
